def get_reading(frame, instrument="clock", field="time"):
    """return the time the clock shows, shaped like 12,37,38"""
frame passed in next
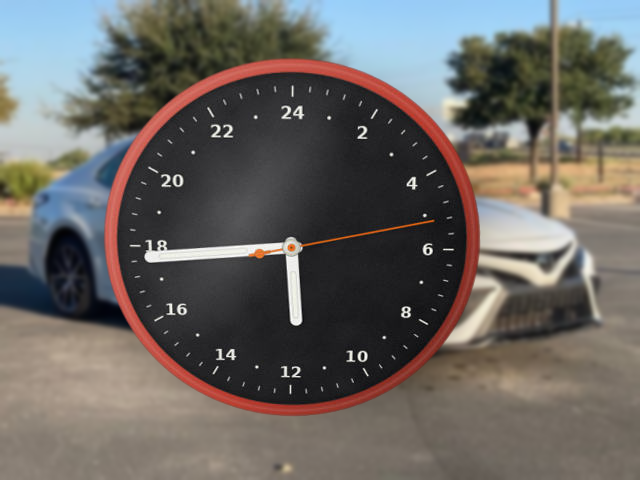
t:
11,44,13
